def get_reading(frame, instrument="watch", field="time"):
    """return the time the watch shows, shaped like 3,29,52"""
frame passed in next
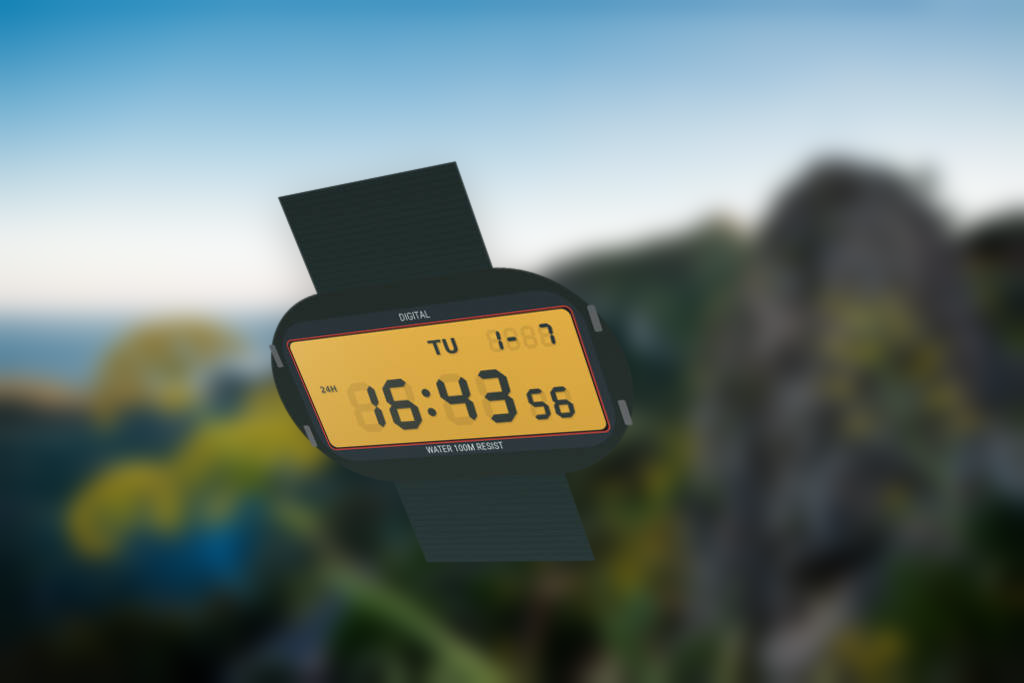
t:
16,43,56
